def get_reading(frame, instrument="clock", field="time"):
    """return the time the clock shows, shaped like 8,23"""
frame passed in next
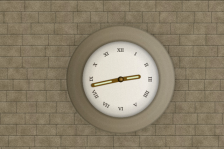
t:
2,43
